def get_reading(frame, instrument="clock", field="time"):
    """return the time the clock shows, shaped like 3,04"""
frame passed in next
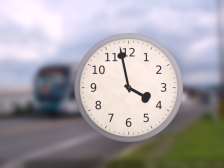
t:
3,58
